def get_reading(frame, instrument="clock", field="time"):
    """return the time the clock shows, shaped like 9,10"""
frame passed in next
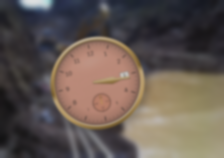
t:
3,16
